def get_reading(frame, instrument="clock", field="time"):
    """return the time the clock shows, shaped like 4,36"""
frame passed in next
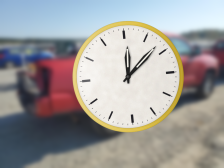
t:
12,08
